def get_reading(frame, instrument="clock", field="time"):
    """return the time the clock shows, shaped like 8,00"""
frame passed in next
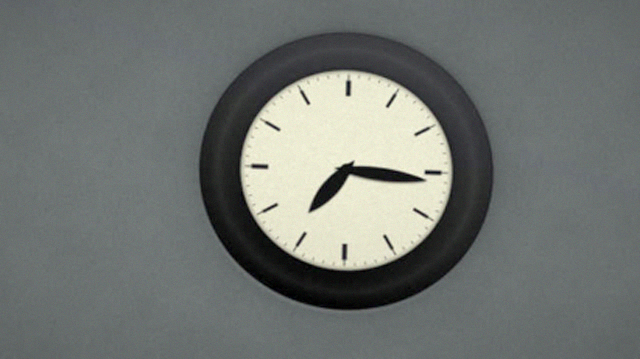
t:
7,16
